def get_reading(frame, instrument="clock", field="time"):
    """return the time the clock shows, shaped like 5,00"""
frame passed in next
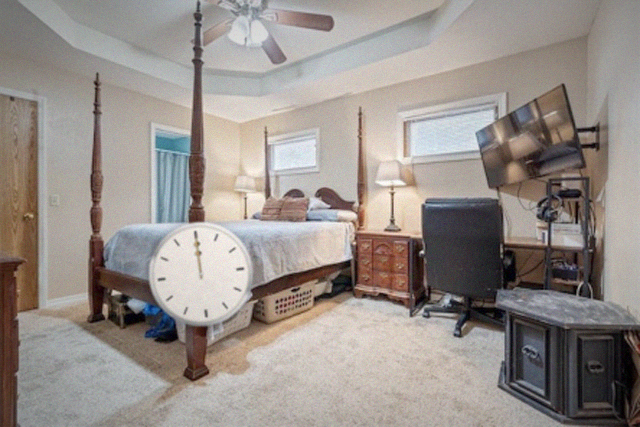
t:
12,00
